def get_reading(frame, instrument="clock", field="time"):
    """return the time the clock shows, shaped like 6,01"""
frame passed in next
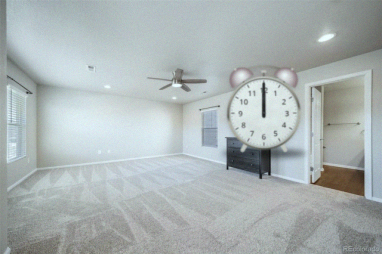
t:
12,00
